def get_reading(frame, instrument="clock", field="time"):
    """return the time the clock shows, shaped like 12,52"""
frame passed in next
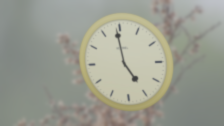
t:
4,59
